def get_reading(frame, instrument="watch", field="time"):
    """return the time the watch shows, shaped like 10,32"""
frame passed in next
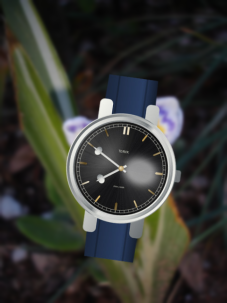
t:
7,50
